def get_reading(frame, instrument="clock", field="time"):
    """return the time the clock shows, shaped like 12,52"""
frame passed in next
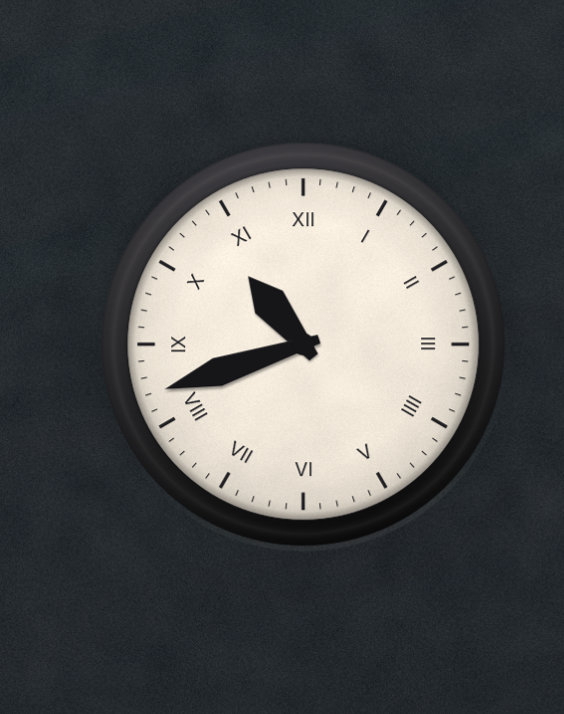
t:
10,42
